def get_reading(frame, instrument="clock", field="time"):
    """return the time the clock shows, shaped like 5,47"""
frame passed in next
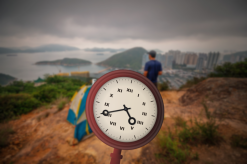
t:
4,41
